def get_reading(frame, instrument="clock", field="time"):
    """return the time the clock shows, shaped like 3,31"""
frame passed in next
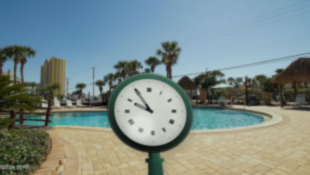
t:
9,55
